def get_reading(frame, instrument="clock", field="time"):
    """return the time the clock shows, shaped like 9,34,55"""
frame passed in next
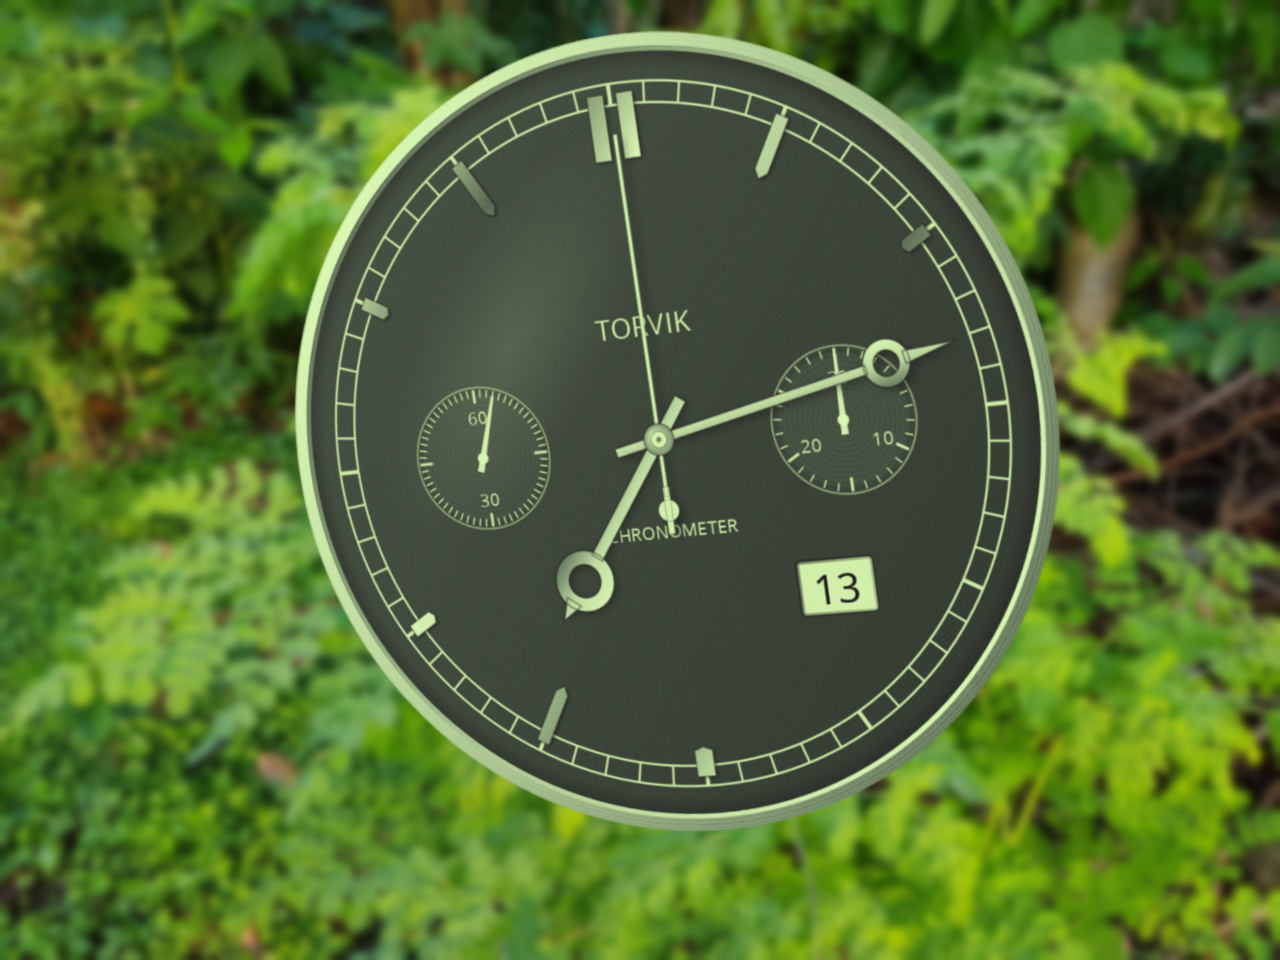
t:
7,13,03
